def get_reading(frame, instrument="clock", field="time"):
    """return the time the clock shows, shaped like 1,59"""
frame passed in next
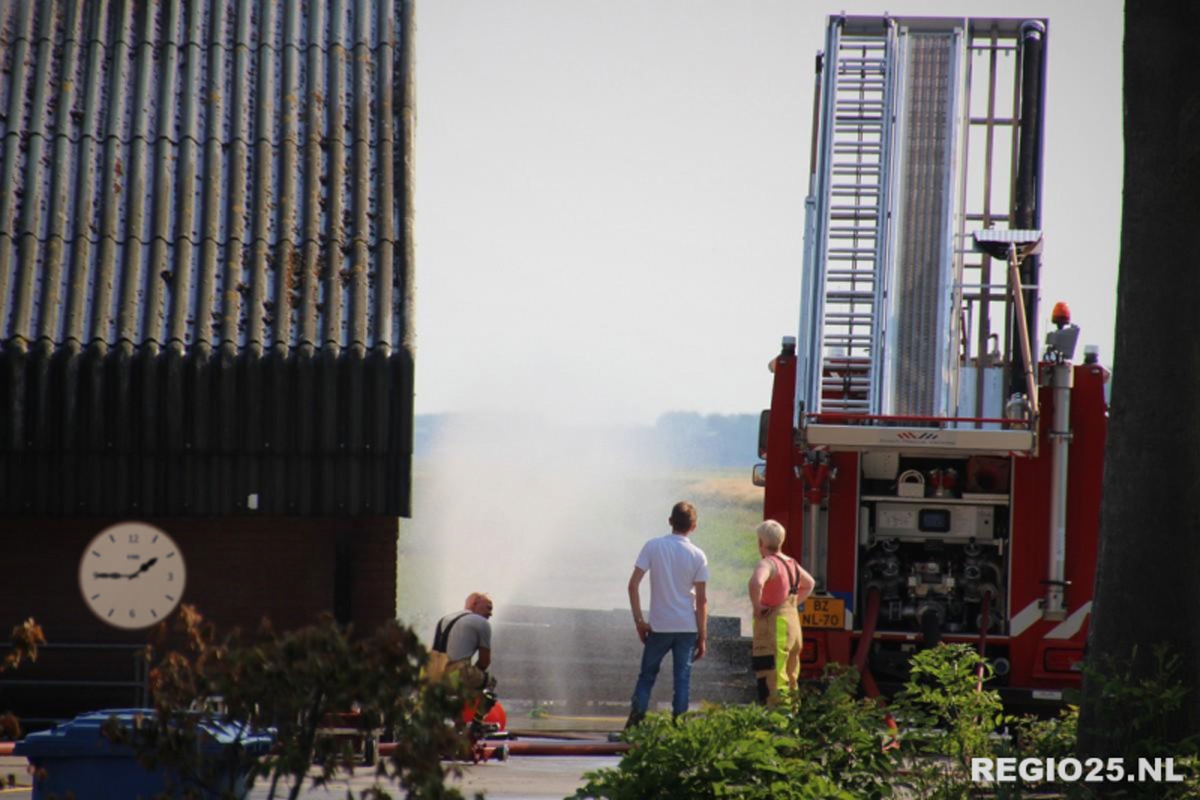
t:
1,45
